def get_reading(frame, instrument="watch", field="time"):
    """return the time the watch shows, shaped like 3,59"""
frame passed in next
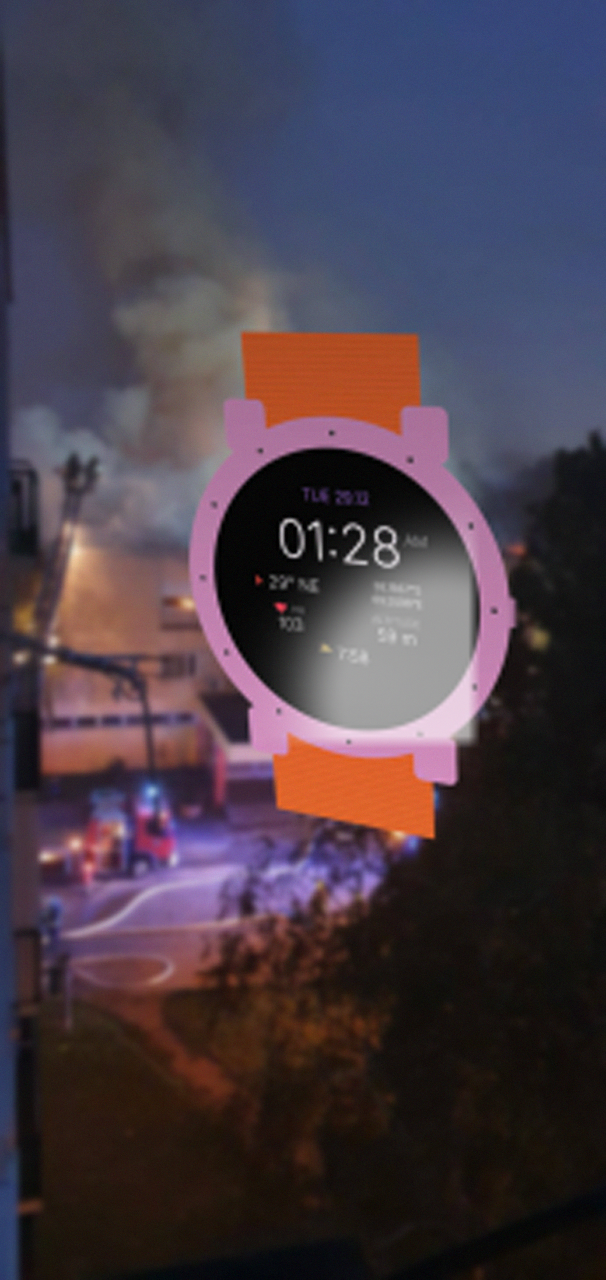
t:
1,28
